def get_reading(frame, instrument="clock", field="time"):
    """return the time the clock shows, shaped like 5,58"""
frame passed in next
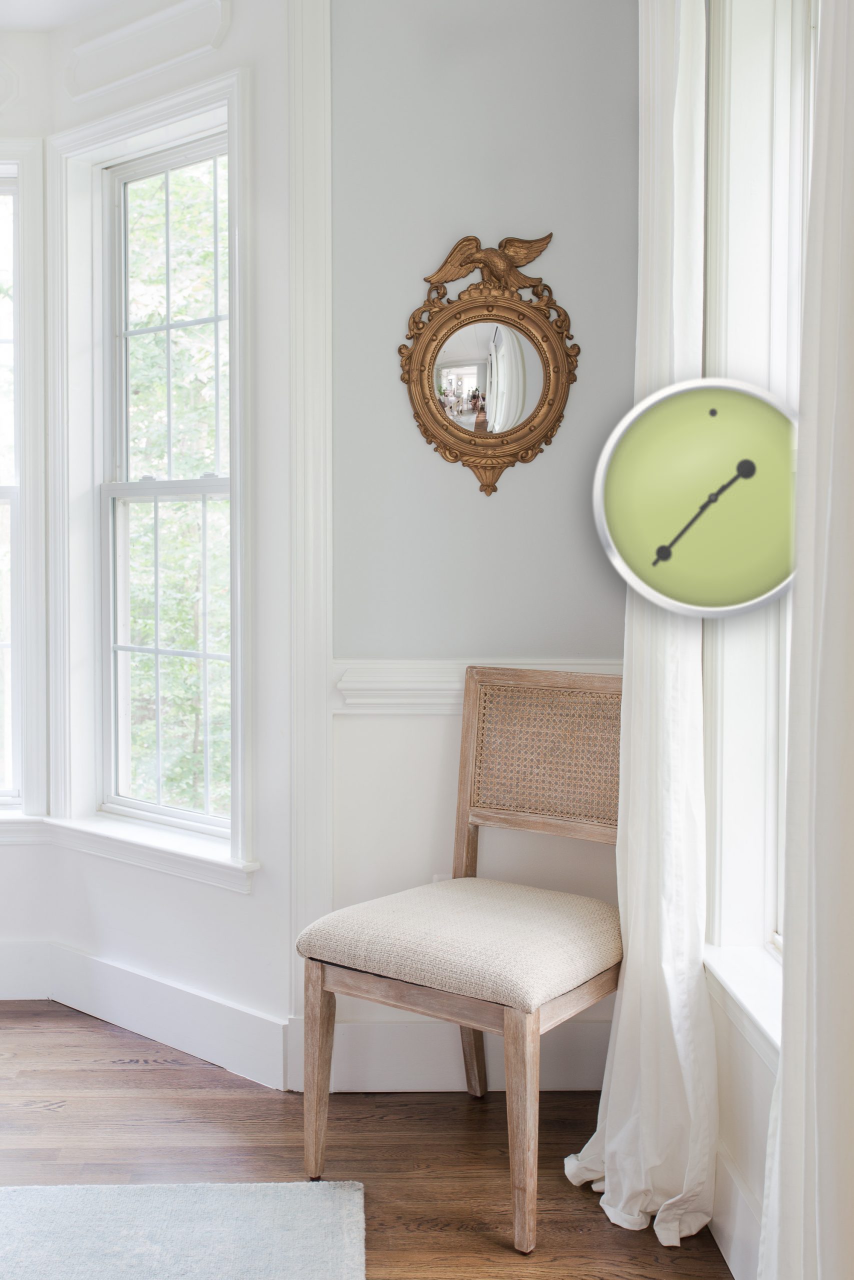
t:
1,37
